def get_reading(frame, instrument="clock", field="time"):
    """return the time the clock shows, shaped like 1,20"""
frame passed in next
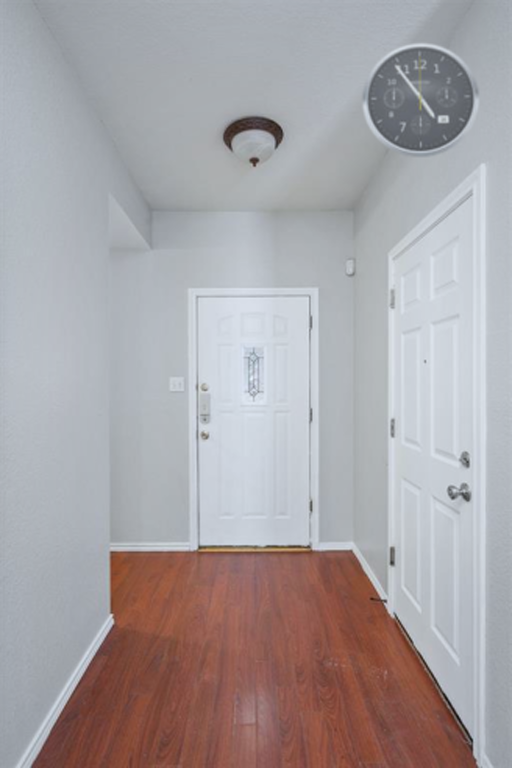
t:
4,54
